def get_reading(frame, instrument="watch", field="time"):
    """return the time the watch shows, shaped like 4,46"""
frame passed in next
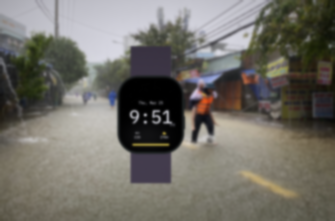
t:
9,51
